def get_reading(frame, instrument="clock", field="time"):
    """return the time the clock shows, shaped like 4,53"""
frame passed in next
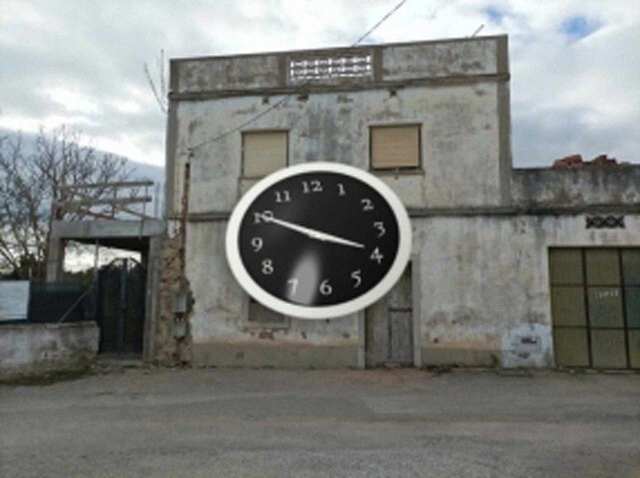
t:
3,50
